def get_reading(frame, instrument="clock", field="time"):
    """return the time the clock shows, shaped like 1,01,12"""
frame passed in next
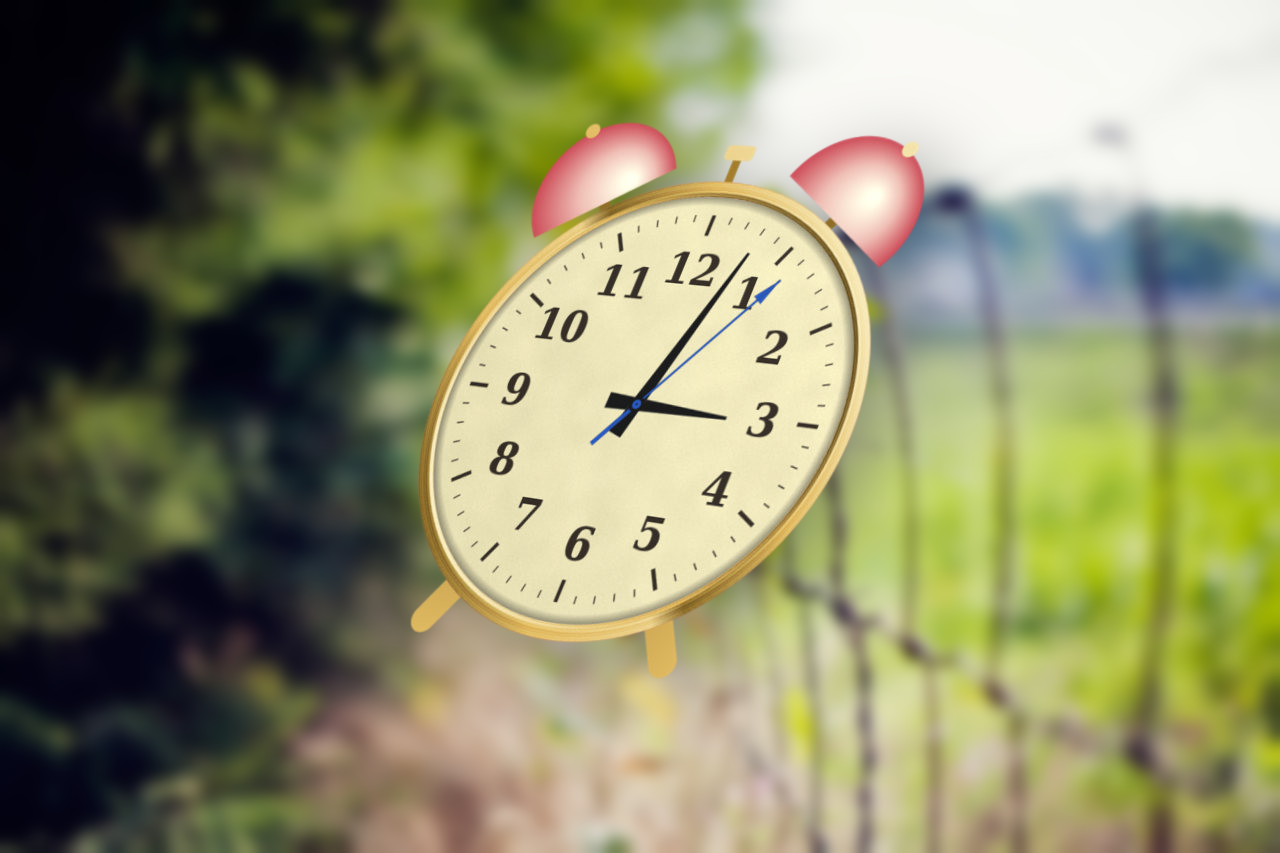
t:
3,03,06
